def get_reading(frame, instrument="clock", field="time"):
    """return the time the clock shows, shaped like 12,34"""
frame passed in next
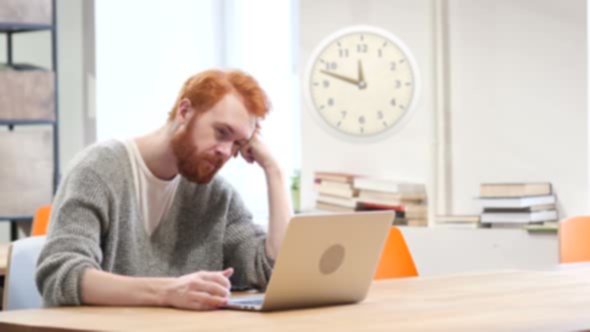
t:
11,48
